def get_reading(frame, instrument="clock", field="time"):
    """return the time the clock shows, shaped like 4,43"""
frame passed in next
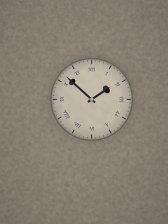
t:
1,52
